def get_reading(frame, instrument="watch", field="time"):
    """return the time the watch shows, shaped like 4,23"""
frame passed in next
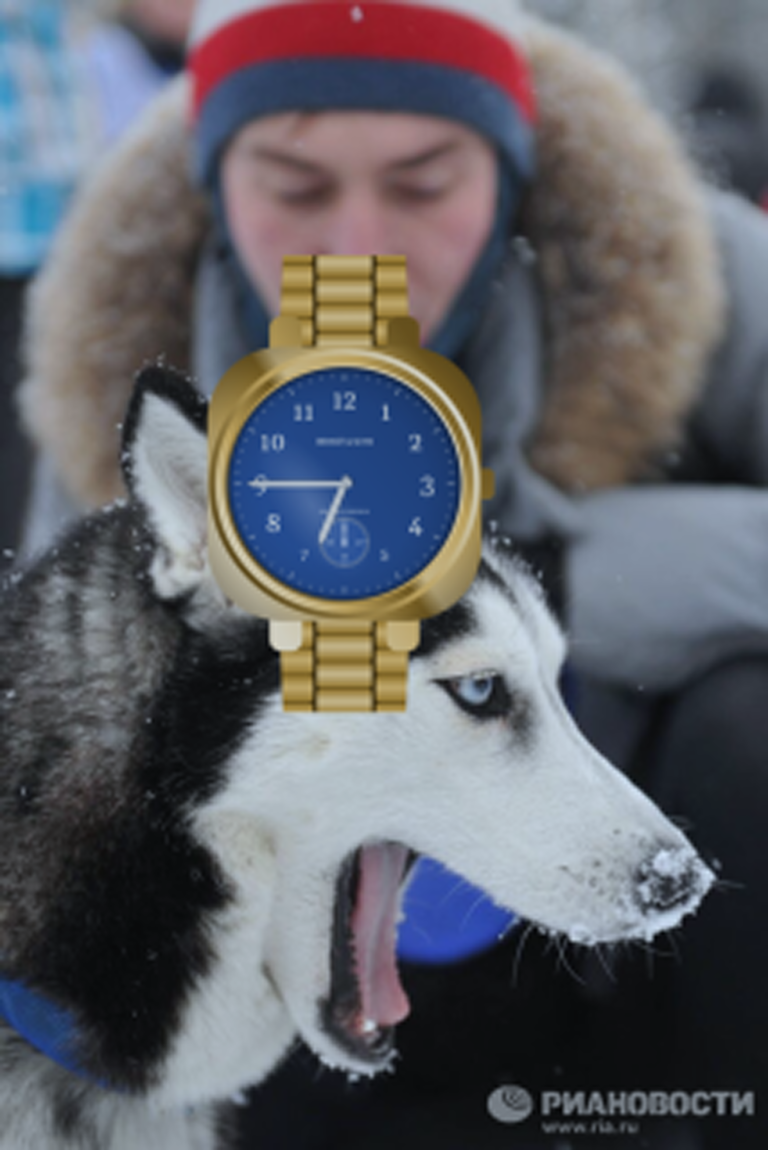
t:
6,45
